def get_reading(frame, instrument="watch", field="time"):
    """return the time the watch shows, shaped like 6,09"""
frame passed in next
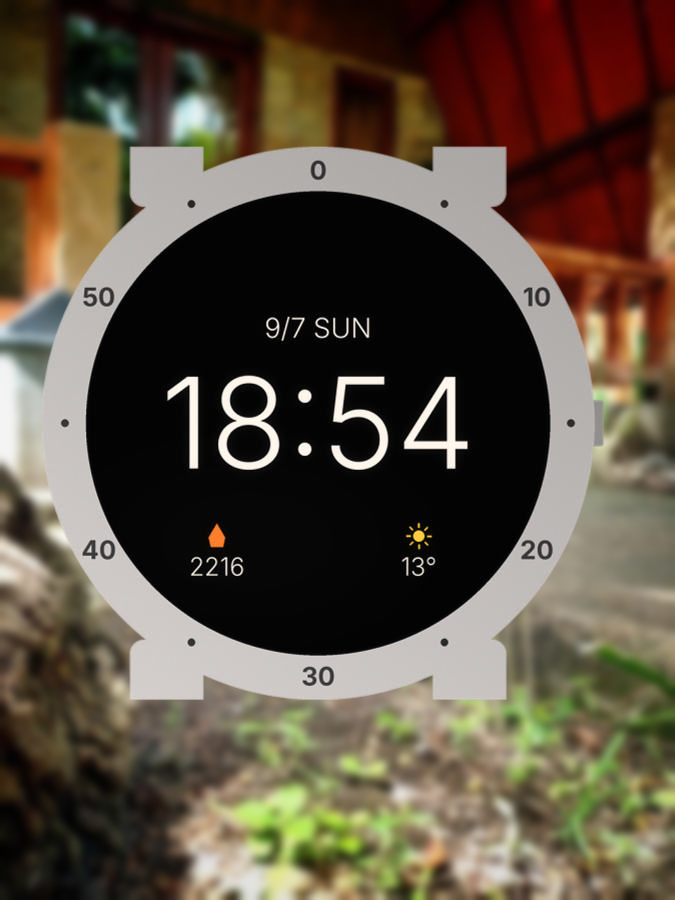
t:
18,54
